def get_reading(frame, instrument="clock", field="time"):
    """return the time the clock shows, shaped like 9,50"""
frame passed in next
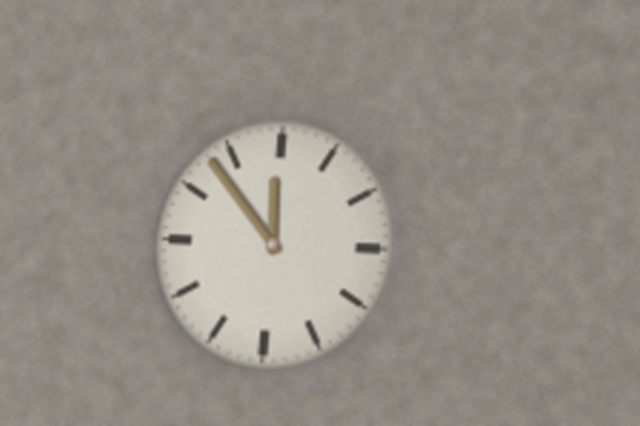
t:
11,53
